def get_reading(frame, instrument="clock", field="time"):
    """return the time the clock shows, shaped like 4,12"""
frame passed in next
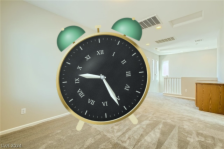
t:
9,26
